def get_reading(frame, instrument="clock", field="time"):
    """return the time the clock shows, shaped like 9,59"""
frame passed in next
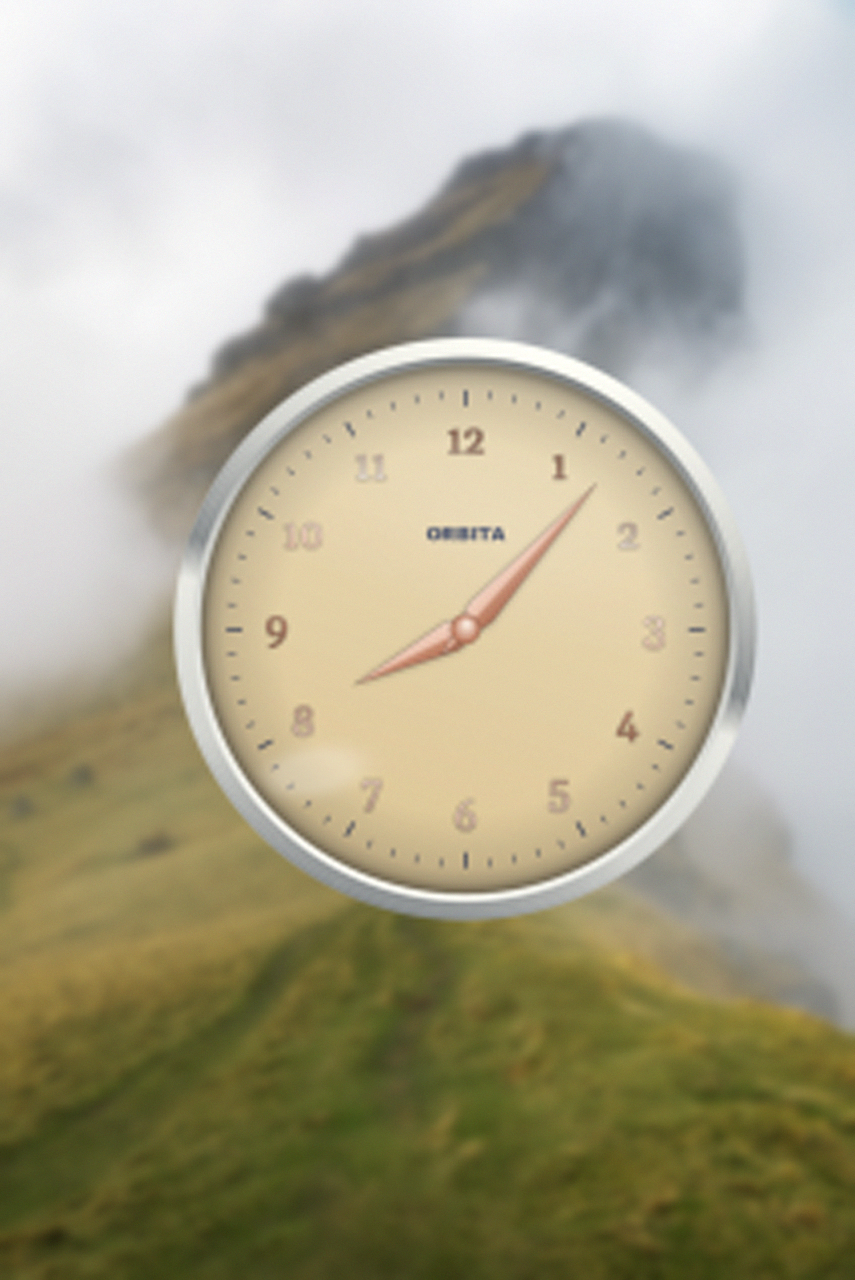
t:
8,07
